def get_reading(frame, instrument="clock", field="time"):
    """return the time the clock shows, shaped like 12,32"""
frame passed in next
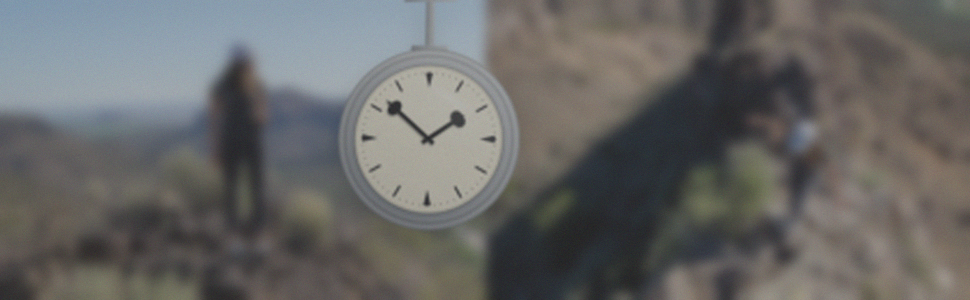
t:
1,52
